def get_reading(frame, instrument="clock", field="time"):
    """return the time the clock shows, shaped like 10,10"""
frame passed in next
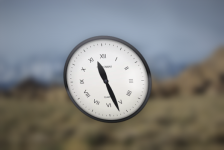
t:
11,27
